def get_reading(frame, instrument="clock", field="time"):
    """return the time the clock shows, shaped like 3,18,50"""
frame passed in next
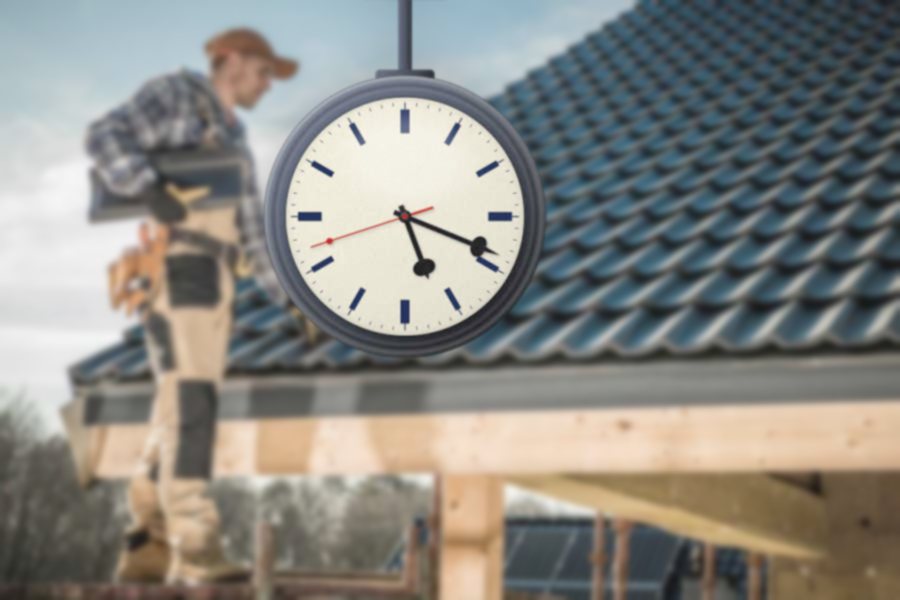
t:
5,18,42
